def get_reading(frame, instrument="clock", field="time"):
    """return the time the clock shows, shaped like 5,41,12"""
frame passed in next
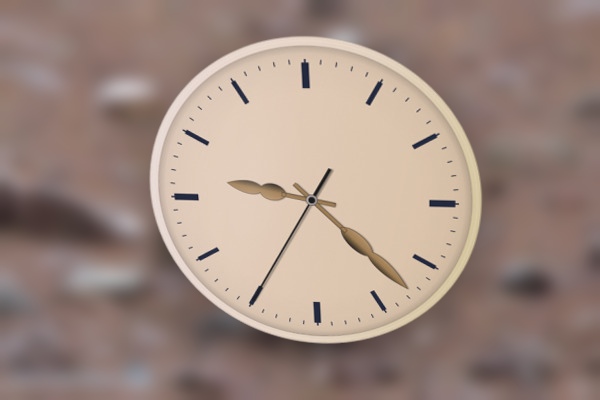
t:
9,22,35
